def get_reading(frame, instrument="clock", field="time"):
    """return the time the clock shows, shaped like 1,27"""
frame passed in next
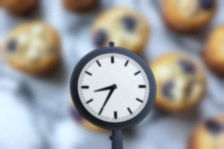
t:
8,35
